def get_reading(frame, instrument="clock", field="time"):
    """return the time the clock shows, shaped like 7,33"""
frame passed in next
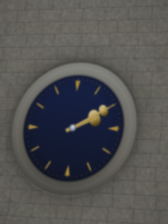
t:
2,10
